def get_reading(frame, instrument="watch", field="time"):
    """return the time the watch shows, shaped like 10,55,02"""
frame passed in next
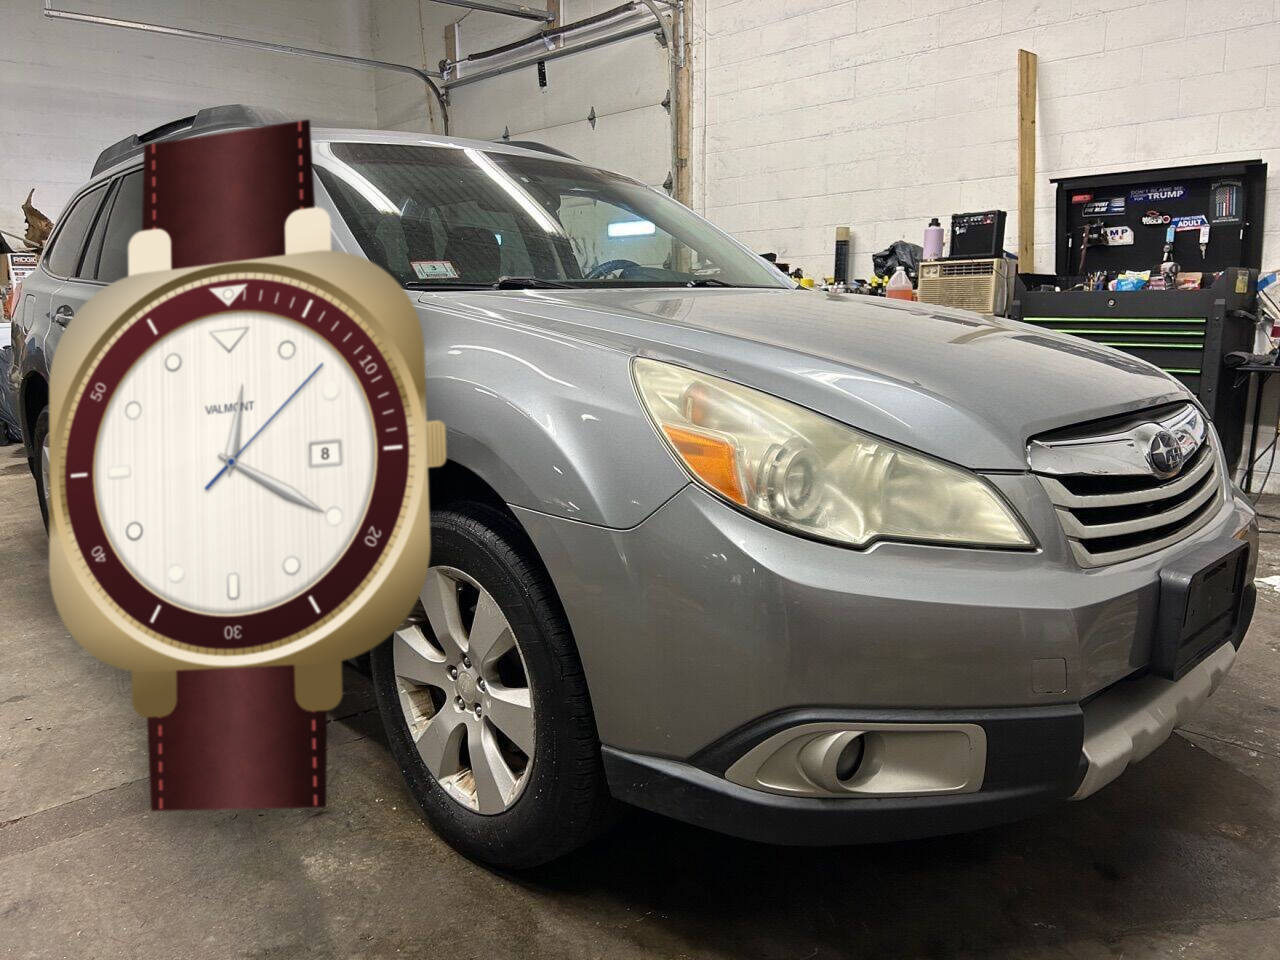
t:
12,20,08
